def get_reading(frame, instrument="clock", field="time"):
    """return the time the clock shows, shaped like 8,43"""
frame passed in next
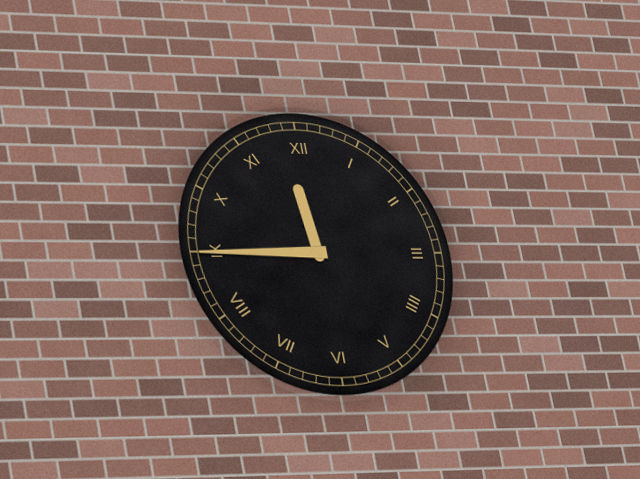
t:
11,45
